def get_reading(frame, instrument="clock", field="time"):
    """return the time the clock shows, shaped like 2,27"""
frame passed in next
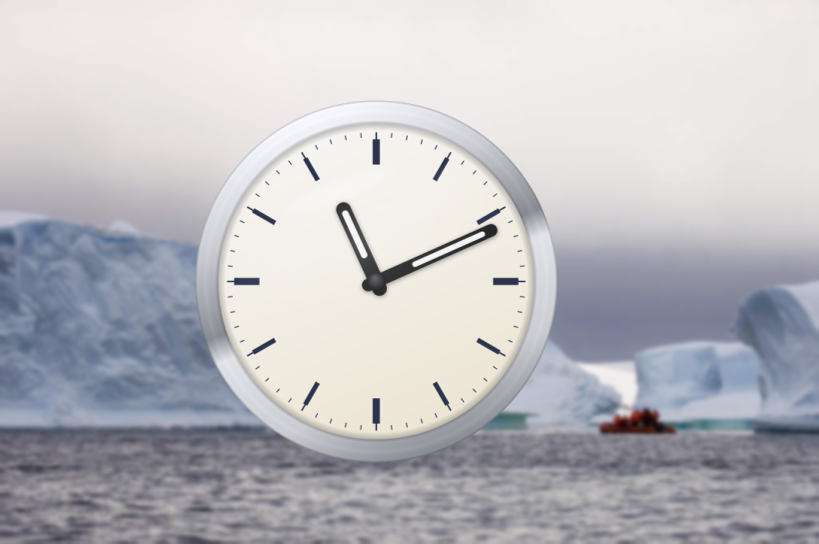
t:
11,11
